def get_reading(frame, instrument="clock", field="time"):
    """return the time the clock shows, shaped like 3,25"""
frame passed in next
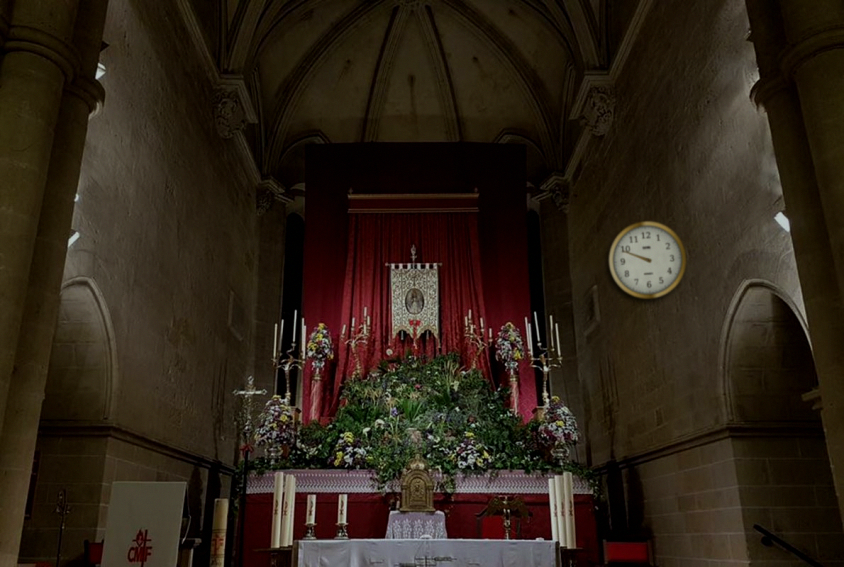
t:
9,49
